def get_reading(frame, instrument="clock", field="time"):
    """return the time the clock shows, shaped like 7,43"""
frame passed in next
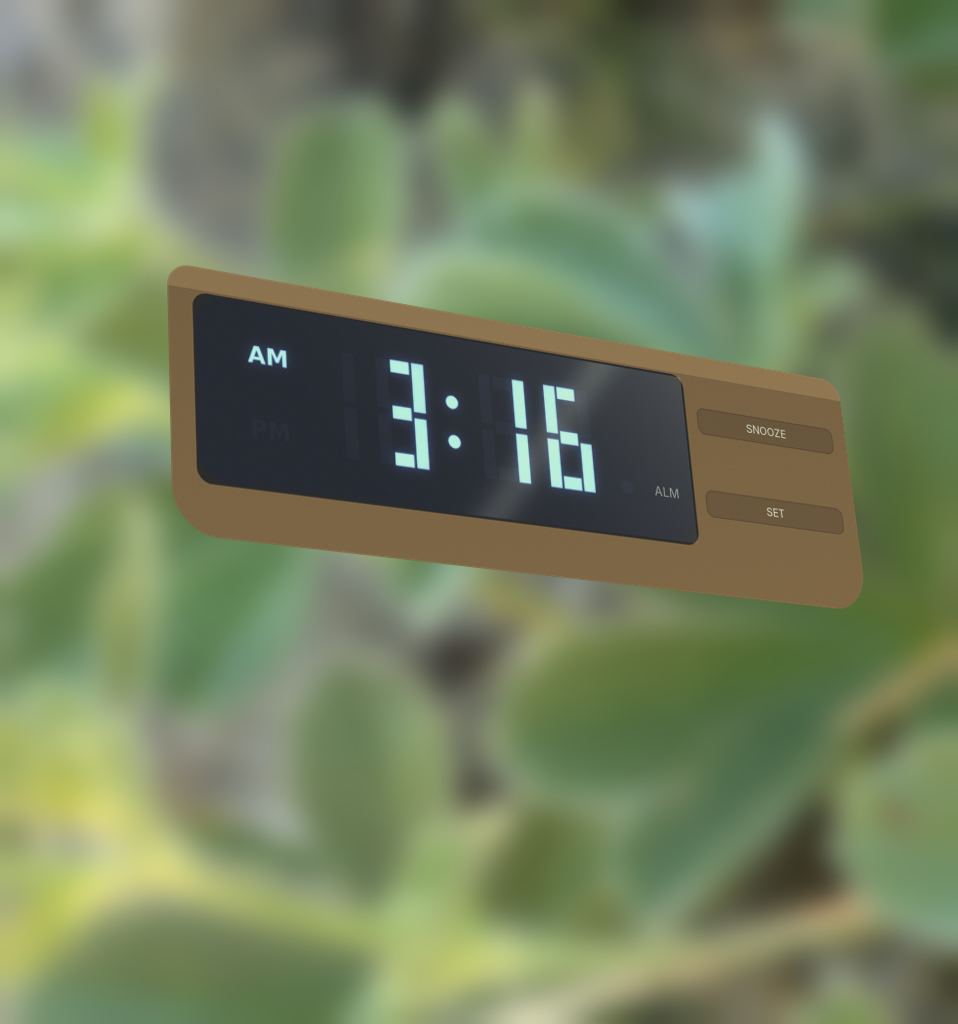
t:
3,16
